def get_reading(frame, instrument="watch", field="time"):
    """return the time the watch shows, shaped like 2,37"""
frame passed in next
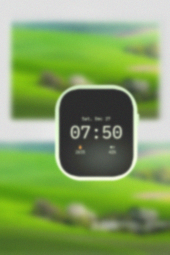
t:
7,50
